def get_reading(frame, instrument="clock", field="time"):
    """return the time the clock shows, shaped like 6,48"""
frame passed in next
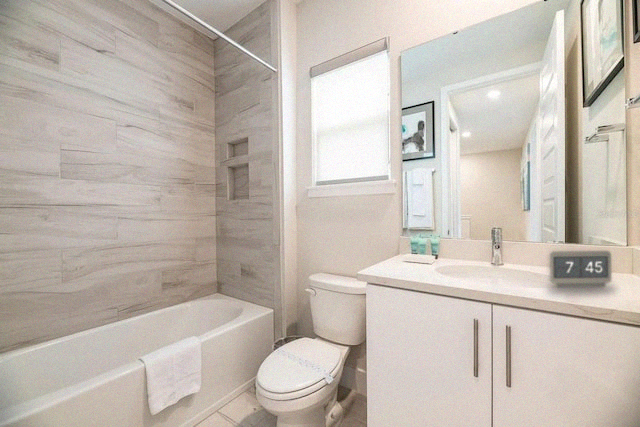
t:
7,45
